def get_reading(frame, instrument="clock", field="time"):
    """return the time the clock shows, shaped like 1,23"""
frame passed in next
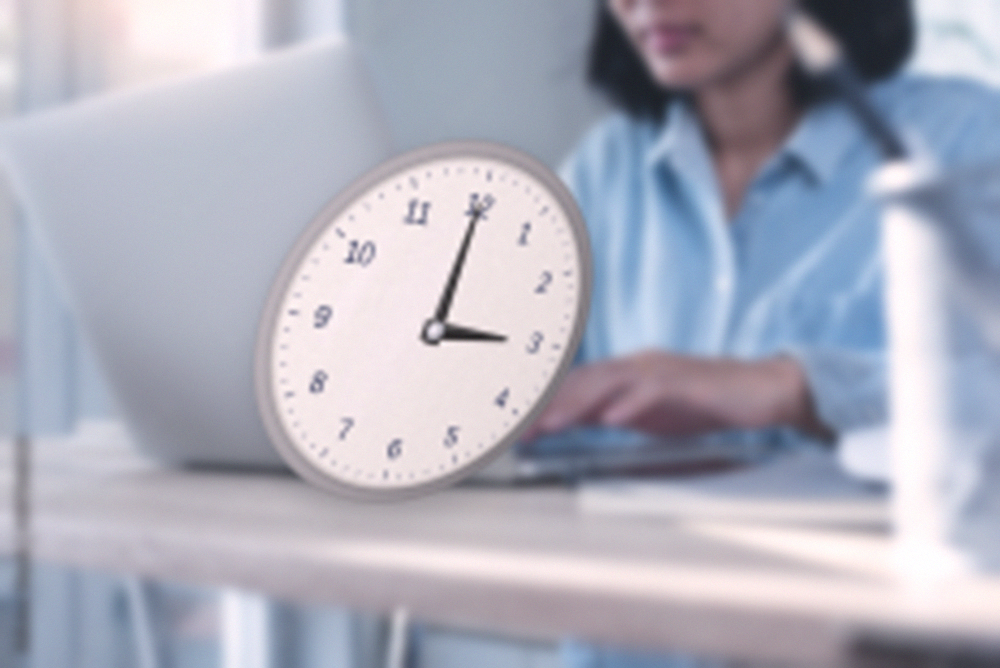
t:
3,00
